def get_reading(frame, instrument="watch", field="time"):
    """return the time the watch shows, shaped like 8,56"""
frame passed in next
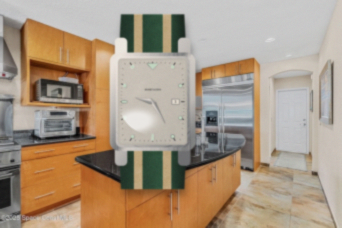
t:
9,25
